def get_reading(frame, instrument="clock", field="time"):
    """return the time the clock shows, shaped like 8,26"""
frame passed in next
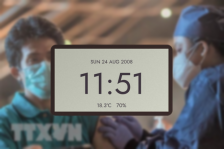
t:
11,51
